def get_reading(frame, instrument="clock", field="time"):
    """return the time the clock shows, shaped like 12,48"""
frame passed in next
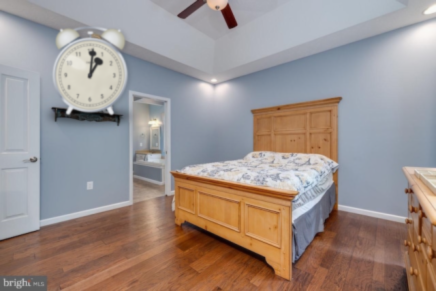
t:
1,01
